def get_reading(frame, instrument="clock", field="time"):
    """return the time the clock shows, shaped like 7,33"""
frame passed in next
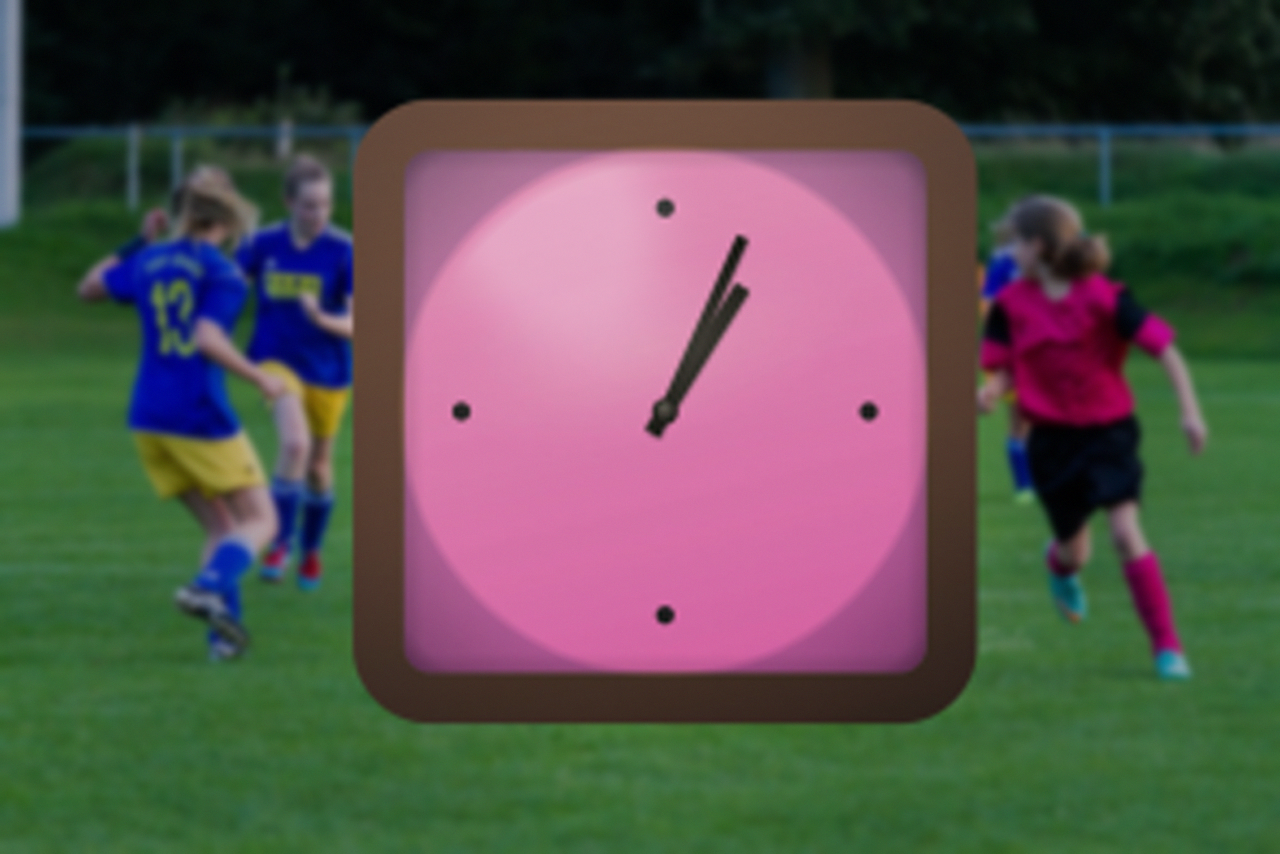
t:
1,04
